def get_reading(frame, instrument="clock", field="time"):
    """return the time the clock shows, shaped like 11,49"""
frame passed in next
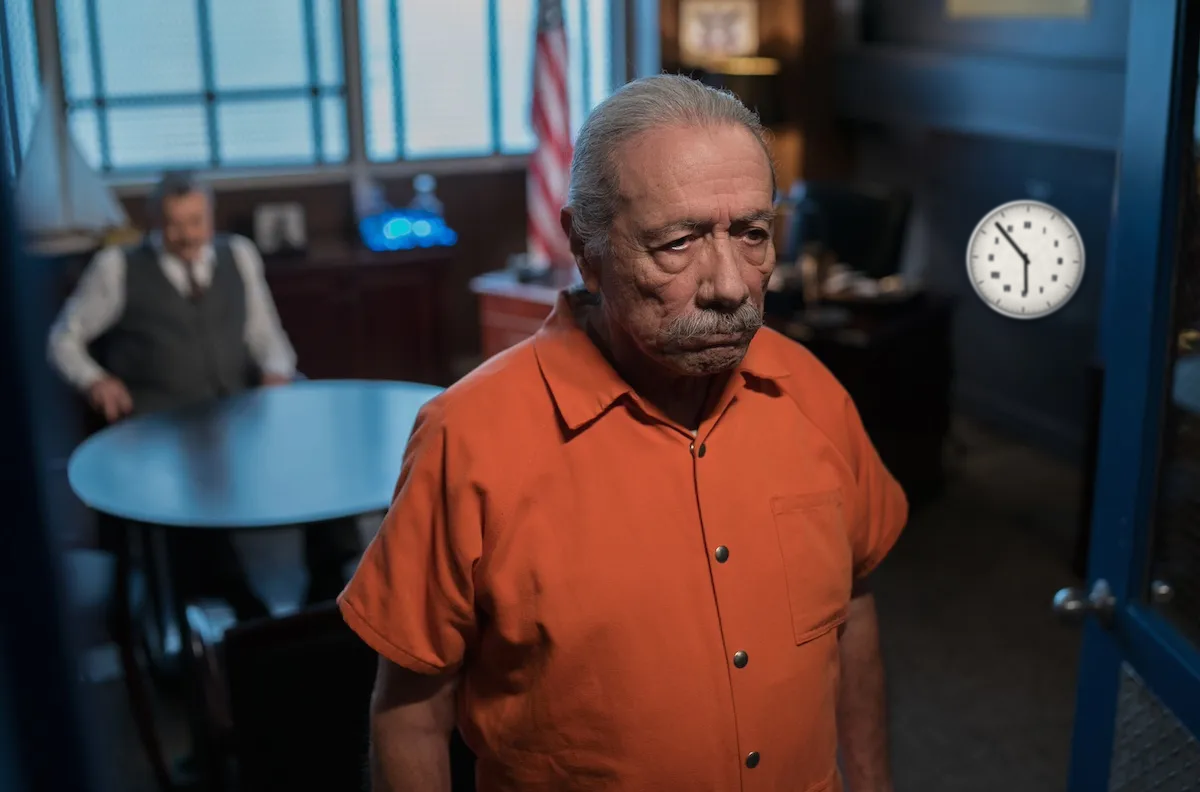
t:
5,53
